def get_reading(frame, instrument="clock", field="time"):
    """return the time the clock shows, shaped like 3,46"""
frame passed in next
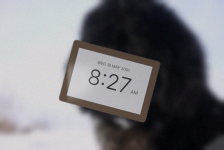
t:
8,27
